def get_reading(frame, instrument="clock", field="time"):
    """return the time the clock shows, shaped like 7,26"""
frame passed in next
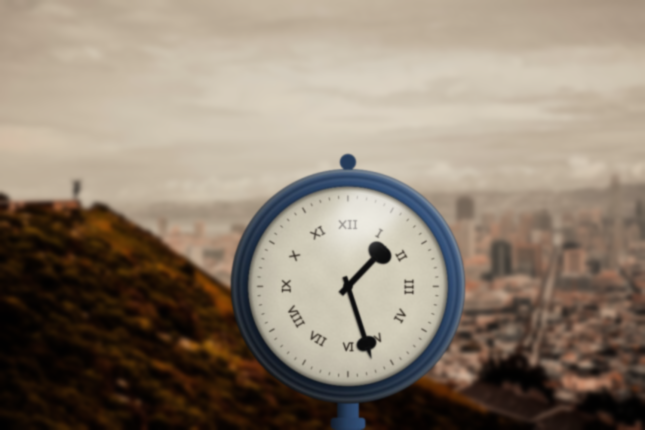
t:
1,27
